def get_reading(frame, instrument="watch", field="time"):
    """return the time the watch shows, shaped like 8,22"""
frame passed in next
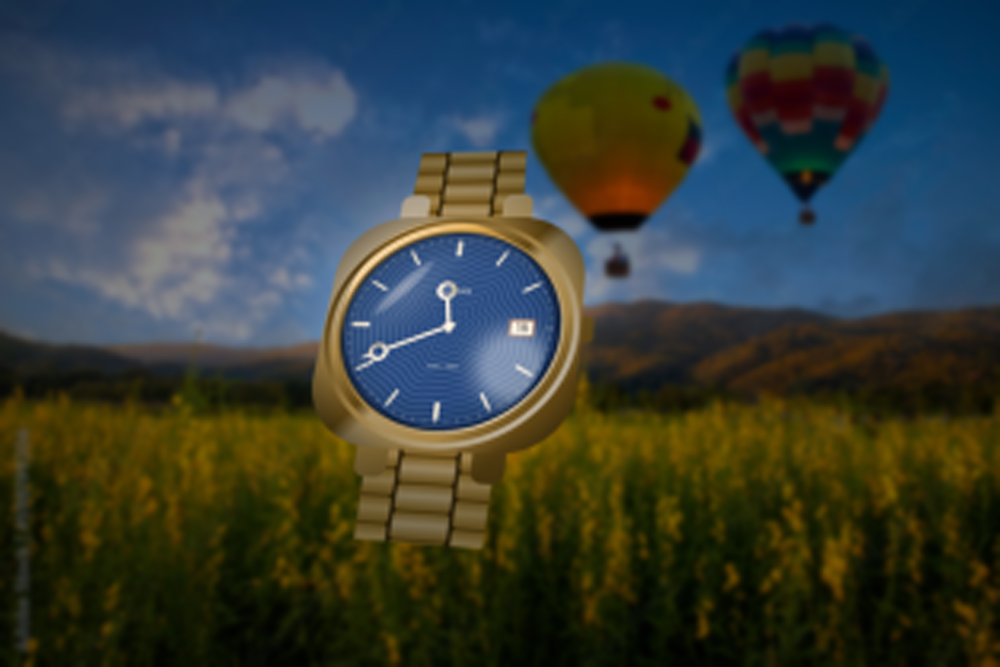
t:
11,41
